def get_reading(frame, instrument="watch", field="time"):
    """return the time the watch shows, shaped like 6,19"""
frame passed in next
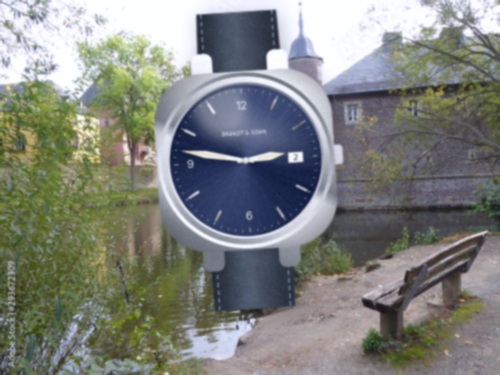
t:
2,47
